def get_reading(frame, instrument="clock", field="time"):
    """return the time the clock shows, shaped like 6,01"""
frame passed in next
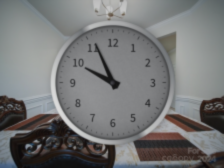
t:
9,56
